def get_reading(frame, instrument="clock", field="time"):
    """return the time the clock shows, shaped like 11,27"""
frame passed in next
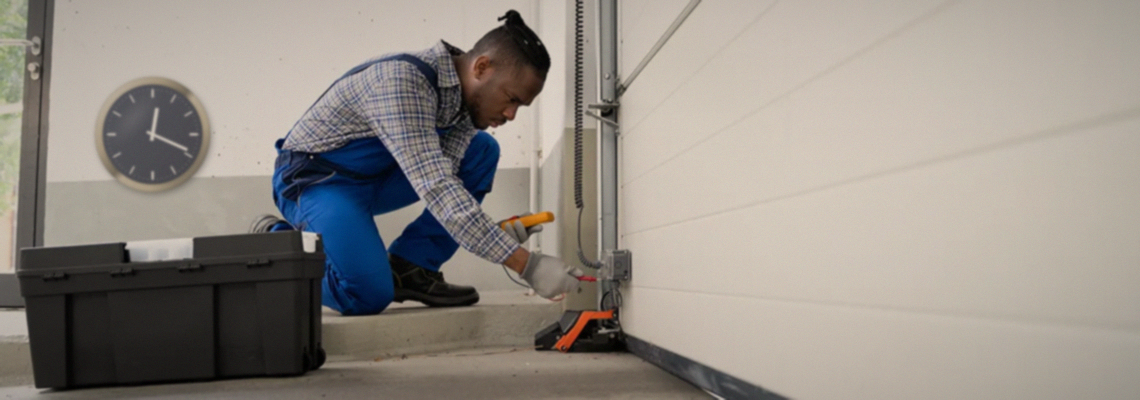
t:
12,19
